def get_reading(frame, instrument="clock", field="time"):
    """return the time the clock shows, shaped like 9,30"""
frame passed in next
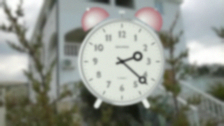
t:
2,22
